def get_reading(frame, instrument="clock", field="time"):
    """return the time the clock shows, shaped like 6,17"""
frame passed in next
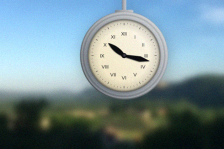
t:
10,17
